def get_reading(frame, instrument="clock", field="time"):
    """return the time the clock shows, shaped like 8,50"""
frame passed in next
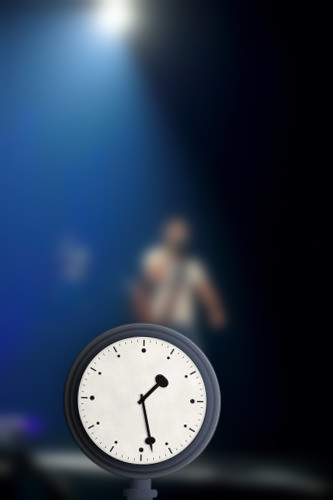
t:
1,28
